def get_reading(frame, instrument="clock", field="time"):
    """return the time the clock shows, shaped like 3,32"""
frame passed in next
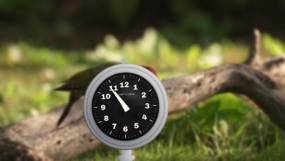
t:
10,54
